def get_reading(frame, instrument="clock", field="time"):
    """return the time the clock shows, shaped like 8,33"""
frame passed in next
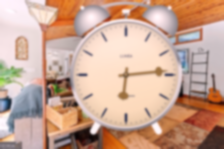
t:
6,14
